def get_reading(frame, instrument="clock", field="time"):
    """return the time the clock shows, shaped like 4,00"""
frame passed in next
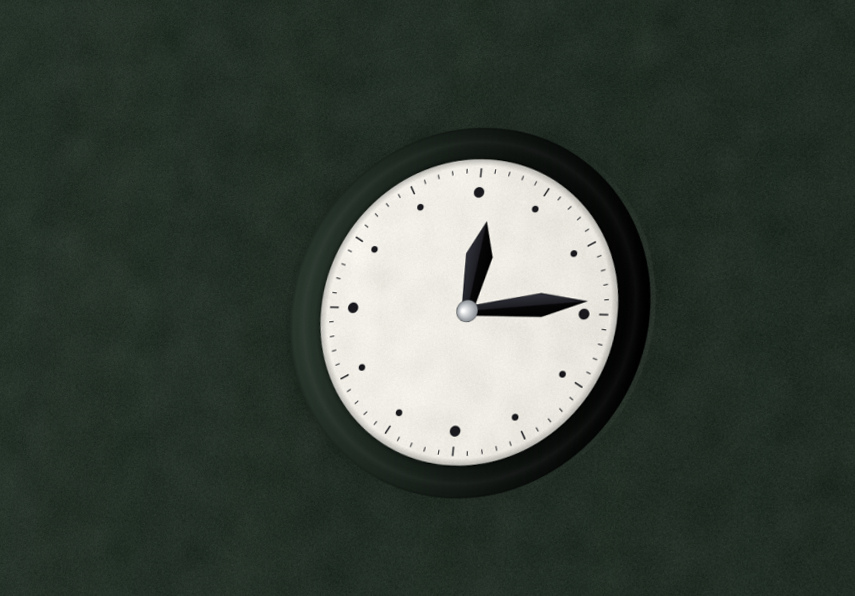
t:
12,14
